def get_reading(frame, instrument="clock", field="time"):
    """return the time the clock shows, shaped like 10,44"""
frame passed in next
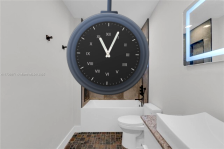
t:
11,04
